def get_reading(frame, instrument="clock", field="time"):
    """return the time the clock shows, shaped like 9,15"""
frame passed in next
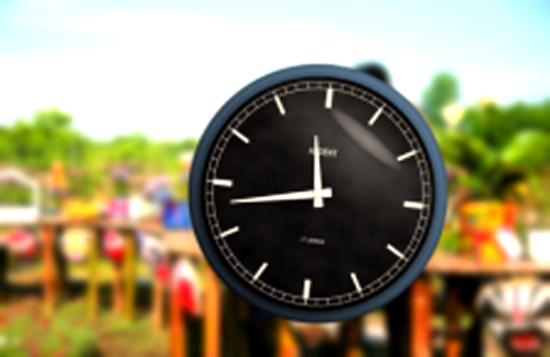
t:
11,43
